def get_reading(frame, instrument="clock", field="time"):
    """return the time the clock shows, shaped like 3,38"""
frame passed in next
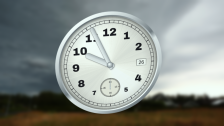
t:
9,56
